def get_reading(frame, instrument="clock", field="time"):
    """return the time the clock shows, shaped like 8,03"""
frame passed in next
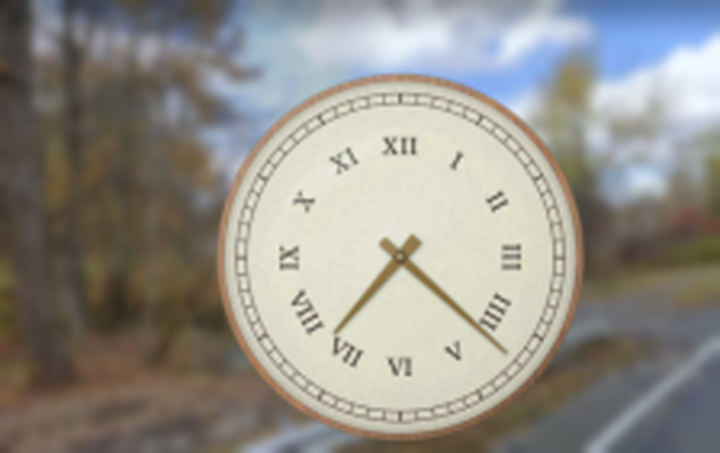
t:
7,22
